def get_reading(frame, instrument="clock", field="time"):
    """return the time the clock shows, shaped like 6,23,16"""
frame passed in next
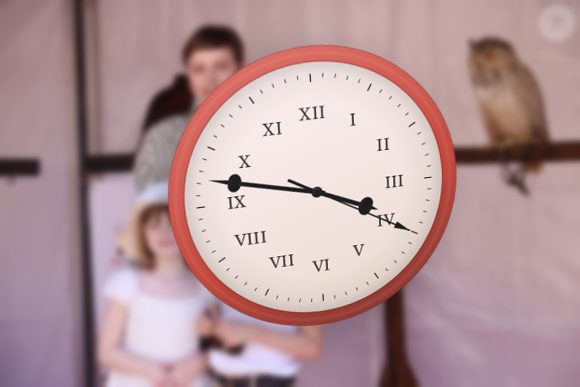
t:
3,47,20
